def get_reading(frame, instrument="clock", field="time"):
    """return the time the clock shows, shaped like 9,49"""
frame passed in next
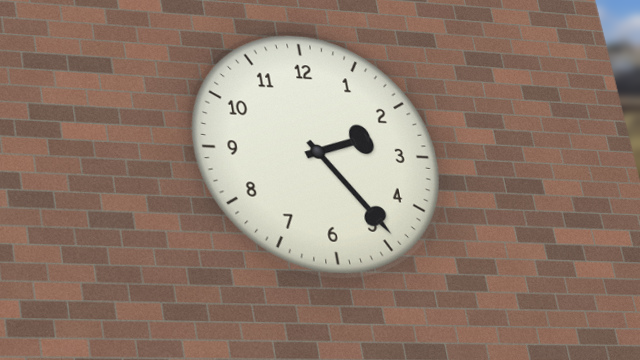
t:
2,24
